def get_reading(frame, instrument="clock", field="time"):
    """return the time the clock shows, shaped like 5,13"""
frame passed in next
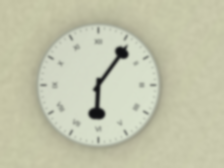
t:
6,06
